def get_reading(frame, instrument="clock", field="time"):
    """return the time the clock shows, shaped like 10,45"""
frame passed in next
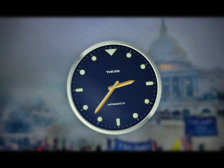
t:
2,37
